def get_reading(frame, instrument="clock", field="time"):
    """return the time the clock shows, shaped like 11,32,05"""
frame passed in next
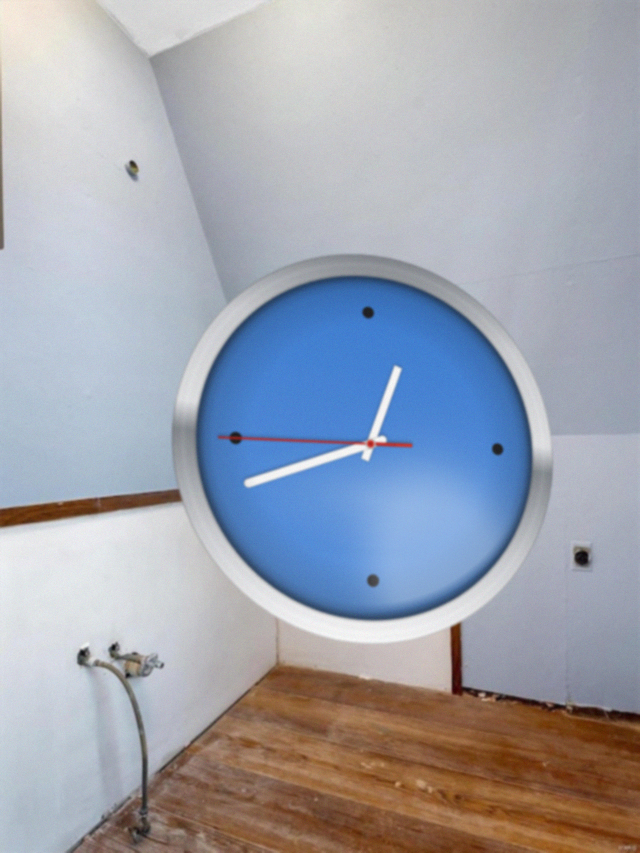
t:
12,41,45
